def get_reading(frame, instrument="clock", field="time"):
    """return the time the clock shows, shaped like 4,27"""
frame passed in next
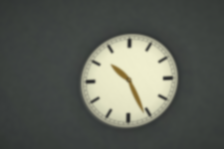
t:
10,26
